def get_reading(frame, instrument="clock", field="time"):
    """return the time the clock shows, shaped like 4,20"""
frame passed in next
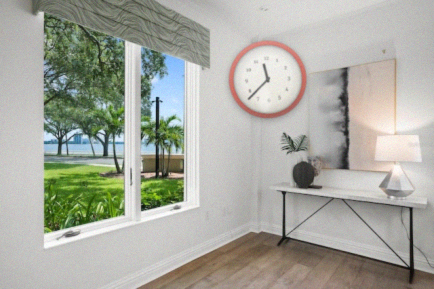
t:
11,38
